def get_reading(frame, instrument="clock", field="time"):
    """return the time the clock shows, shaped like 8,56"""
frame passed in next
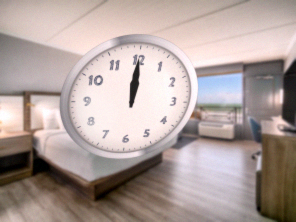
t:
12,00
